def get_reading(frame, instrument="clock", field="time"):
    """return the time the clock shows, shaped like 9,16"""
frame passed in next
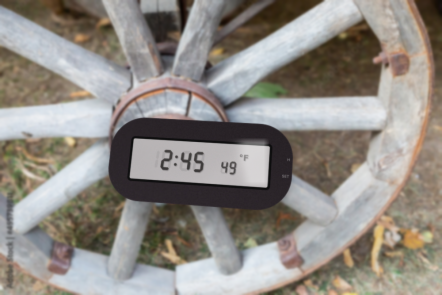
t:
2,45
